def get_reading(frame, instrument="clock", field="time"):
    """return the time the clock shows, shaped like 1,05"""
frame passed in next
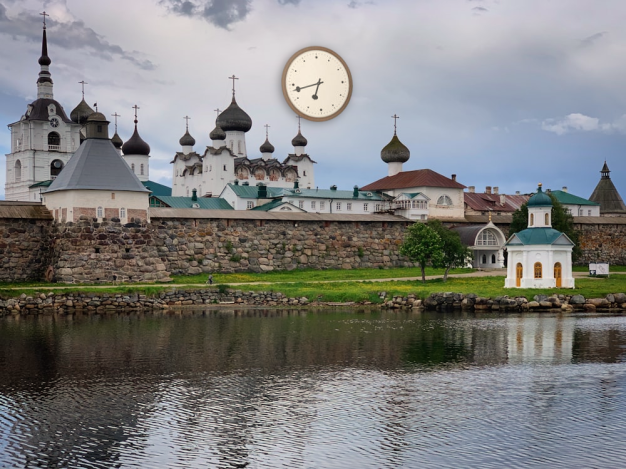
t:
6,43
